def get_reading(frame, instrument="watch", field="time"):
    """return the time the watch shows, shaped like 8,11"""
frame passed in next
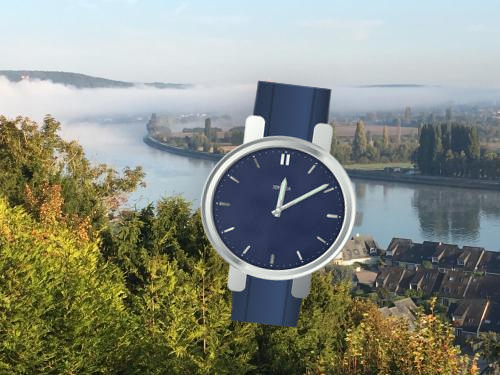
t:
12,09
